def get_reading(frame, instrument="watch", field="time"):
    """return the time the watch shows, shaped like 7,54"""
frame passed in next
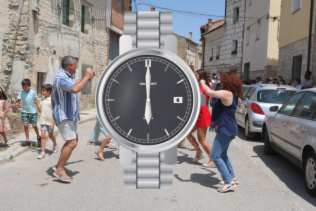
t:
6,00
